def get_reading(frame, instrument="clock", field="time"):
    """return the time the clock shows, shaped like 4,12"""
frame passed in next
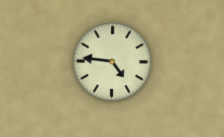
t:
4,46
